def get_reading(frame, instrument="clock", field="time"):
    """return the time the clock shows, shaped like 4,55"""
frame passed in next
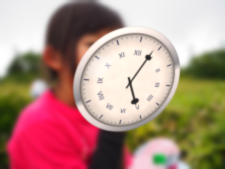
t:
5,04
